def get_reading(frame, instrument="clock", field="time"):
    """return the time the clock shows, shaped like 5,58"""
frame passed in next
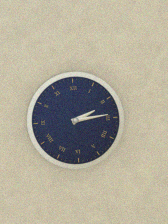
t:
2,14
